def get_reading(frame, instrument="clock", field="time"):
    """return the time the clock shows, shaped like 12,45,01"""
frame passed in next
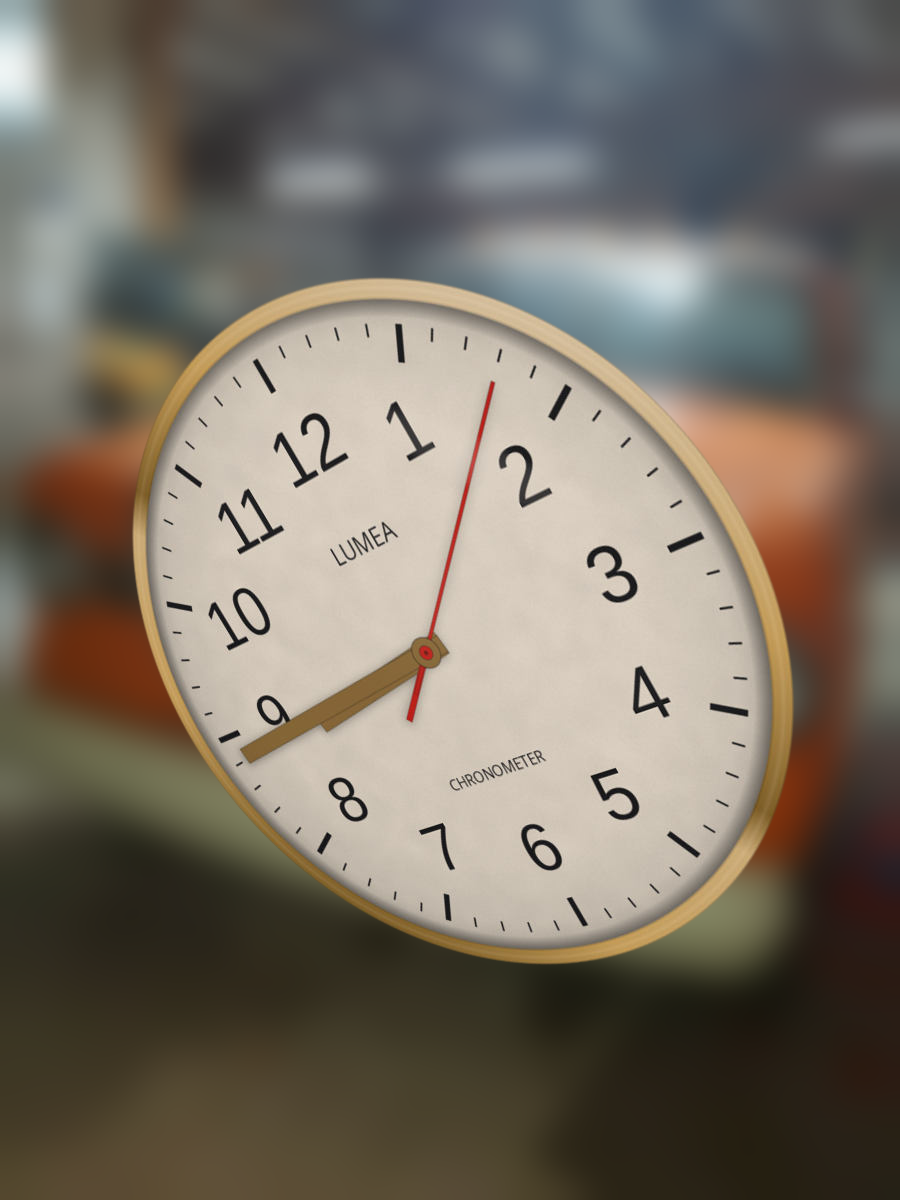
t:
8,44,08
